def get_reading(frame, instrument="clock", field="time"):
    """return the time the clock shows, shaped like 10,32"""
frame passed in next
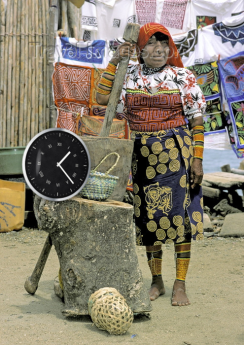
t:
1,23
